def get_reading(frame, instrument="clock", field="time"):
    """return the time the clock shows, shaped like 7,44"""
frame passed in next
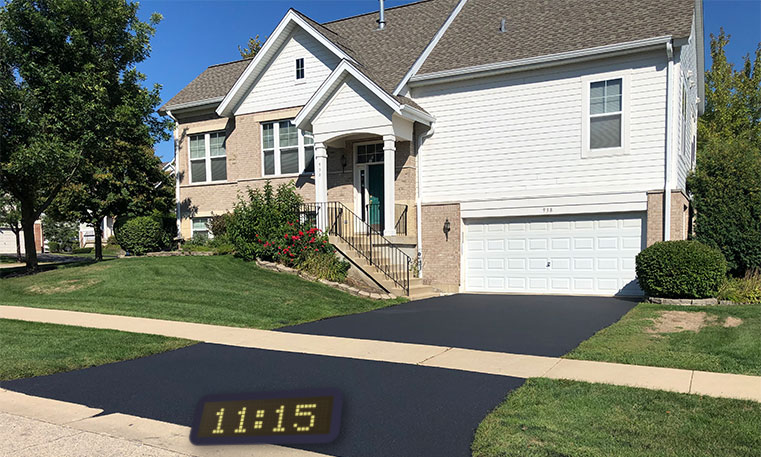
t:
11,15
